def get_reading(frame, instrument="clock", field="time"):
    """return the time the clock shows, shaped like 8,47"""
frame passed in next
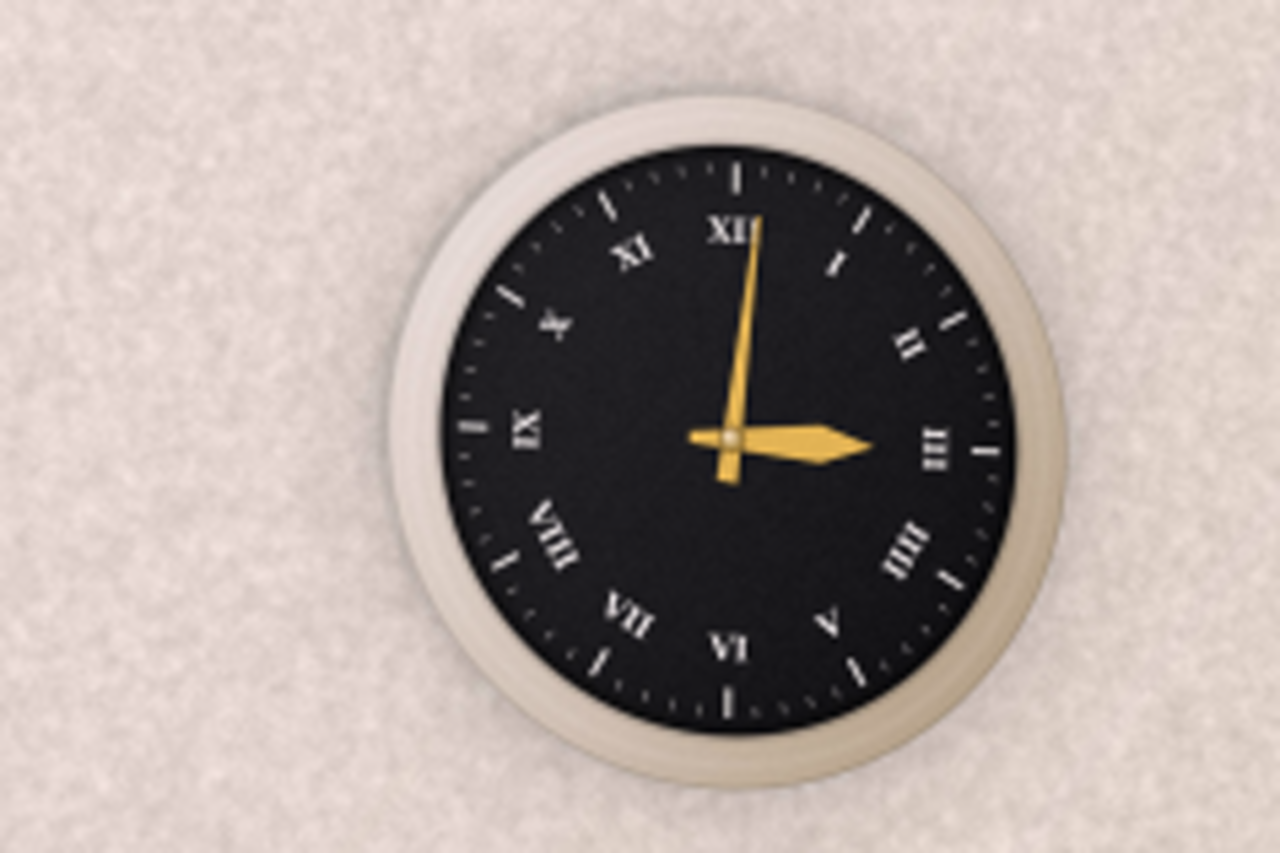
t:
3,01
